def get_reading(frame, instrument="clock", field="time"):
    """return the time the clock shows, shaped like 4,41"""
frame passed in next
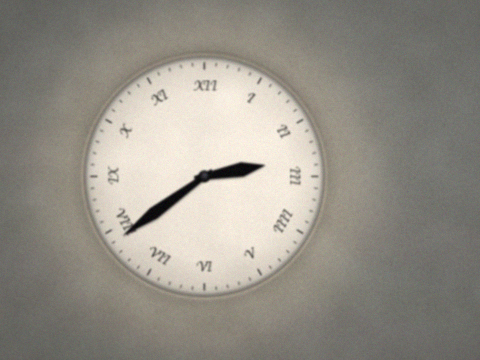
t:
2,39
